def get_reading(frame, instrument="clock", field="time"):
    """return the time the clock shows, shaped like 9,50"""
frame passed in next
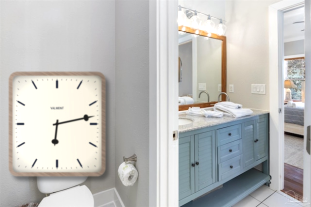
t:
6,13
